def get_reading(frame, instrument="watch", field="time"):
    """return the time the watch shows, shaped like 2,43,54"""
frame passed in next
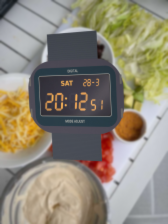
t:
20,12,51
